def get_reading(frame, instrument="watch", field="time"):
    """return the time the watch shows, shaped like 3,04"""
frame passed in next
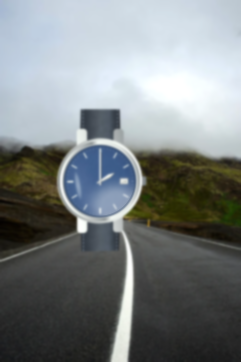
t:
2,00
